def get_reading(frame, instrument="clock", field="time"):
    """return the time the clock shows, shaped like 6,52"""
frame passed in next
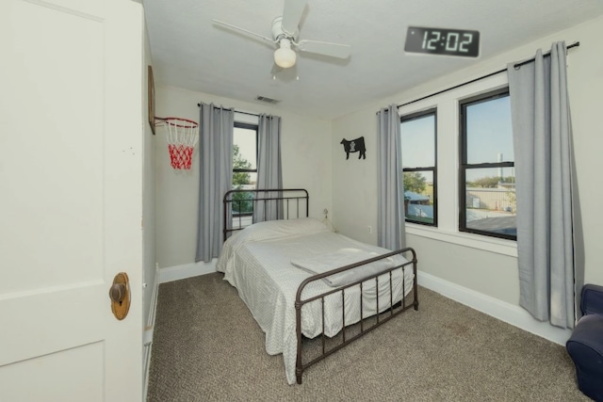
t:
12,02
